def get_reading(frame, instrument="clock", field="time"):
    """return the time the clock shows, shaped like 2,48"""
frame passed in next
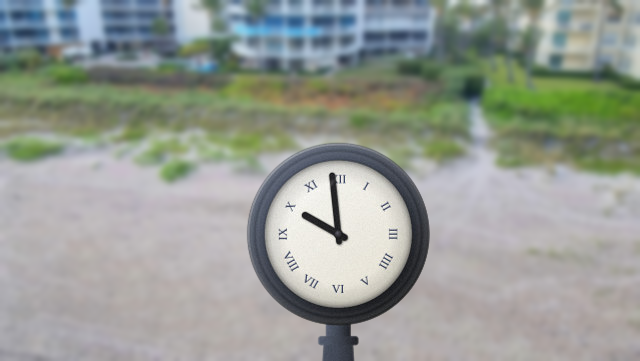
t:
9,59
